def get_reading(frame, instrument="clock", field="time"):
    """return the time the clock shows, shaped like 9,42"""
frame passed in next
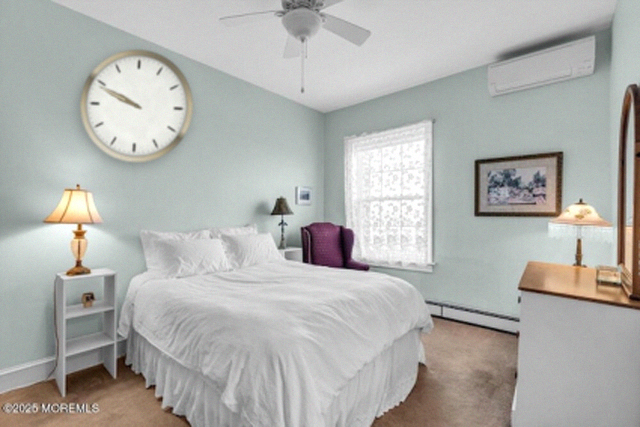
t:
9,49
